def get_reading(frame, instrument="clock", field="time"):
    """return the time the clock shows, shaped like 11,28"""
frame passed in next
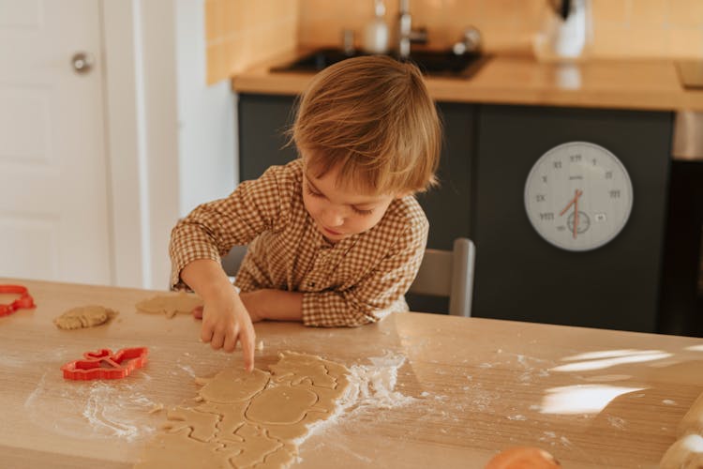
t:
7,31
